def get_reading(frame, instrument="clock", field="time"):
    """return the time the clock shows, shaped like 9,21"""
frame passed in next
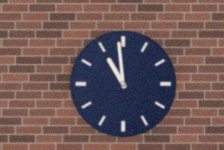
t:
10,59
